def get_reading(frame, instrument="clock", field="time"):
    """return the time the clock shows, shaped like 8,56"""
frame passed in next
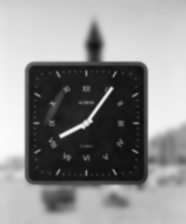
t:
8,06
